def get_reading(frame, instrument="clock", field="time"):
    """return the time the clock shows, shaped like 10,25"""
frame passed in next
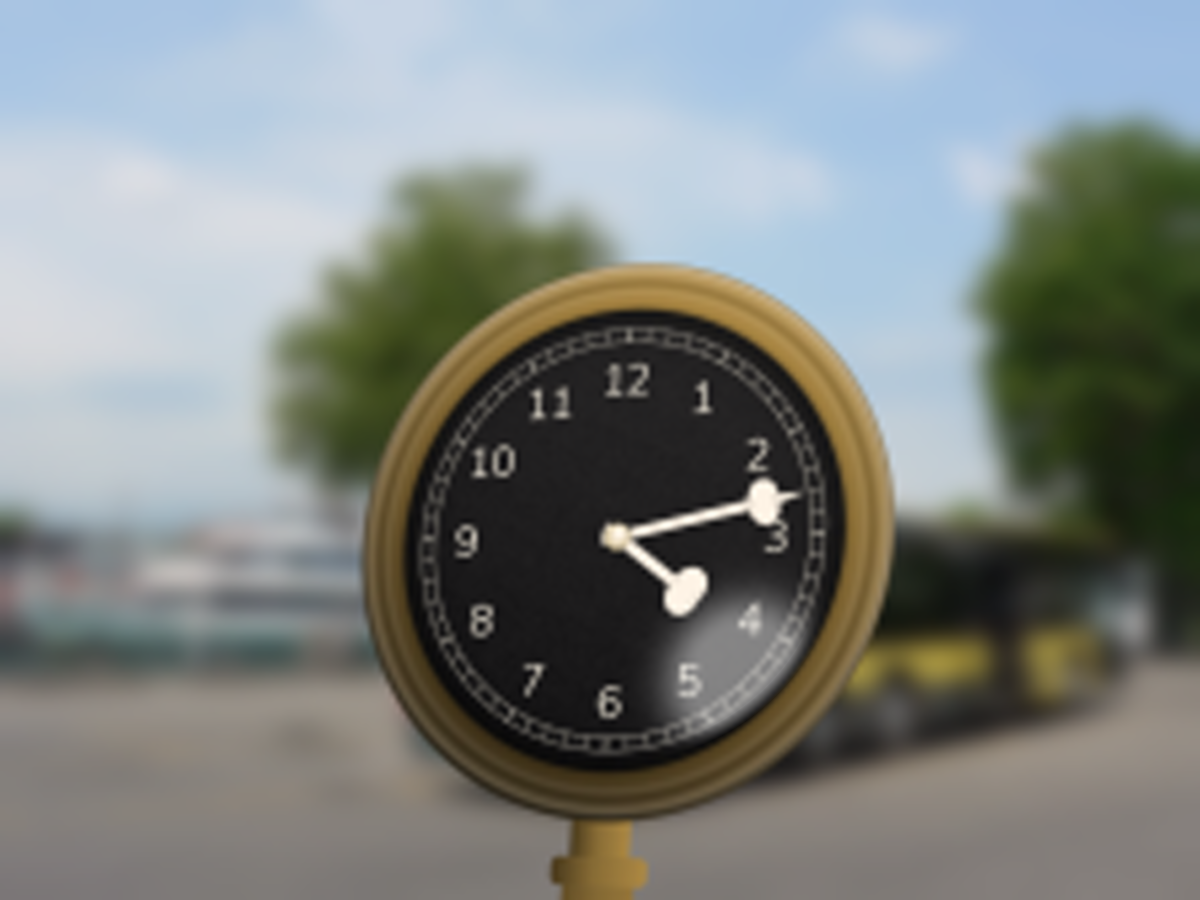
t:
4,13
